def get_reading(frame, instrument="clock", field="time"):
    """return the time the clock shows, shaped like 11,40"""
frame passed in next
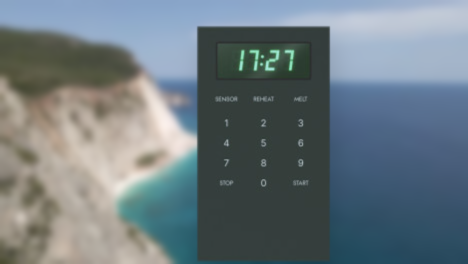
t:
17,27
